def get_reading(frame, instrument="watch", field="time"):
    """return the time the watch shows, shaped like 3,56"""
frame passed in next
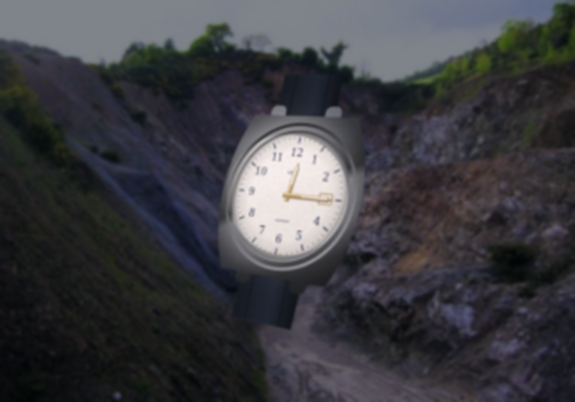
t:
12,15
